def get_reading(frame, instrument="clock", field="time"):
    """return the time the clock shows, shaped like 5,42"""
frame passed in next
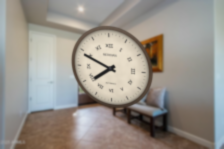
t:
7,49
